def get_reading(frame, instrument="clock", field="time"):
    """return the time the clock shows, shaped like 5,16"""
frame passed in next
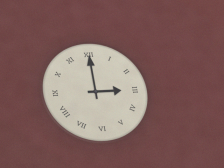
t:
3,00
